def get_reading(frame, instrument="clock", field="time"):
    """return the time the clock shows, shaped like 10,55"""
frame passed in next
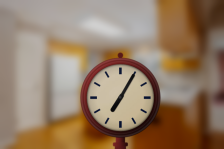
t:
7,05
